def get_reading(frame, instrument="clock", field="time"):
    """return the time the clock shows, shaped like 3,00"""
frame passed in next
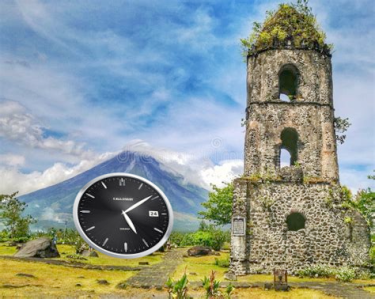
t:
5,09
